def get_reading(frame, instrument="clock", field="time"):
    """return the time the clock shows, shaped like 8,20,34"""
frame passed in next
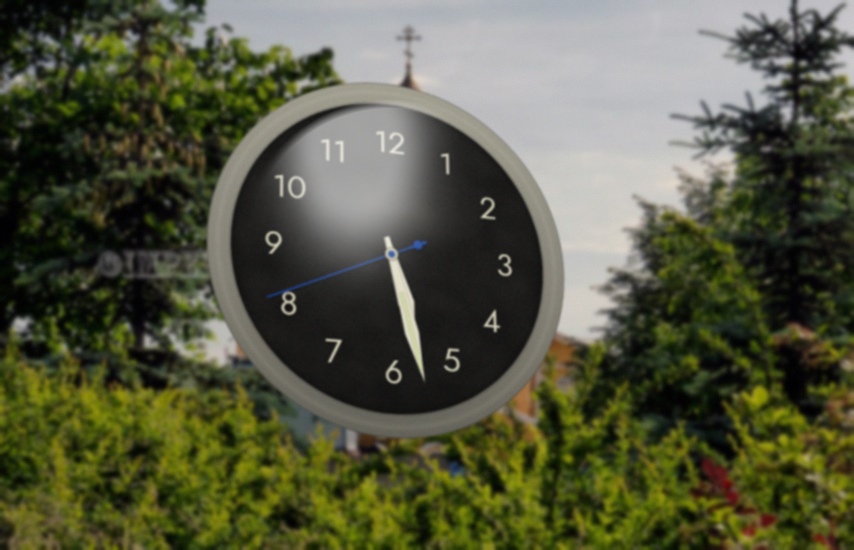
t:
5,27,41
